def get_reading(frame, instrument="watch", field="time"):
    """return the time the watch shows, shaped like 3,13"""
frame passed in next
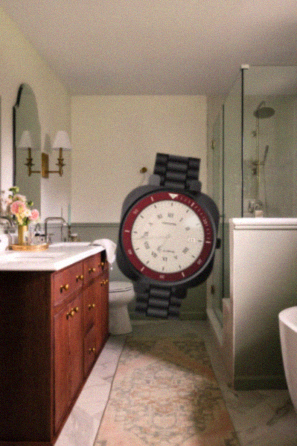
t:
6,43
